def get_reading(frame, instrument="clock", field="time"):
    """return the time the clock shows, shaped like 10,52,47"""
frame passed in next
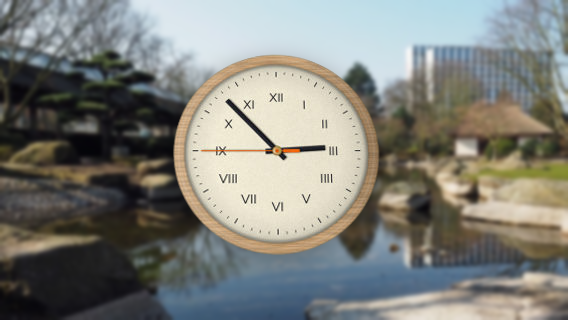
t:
2,52,45
